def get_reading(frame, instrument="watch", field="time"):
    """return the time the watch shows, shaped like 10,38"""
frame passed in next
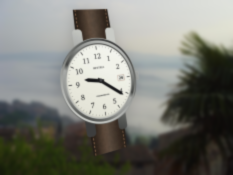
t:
9,21
